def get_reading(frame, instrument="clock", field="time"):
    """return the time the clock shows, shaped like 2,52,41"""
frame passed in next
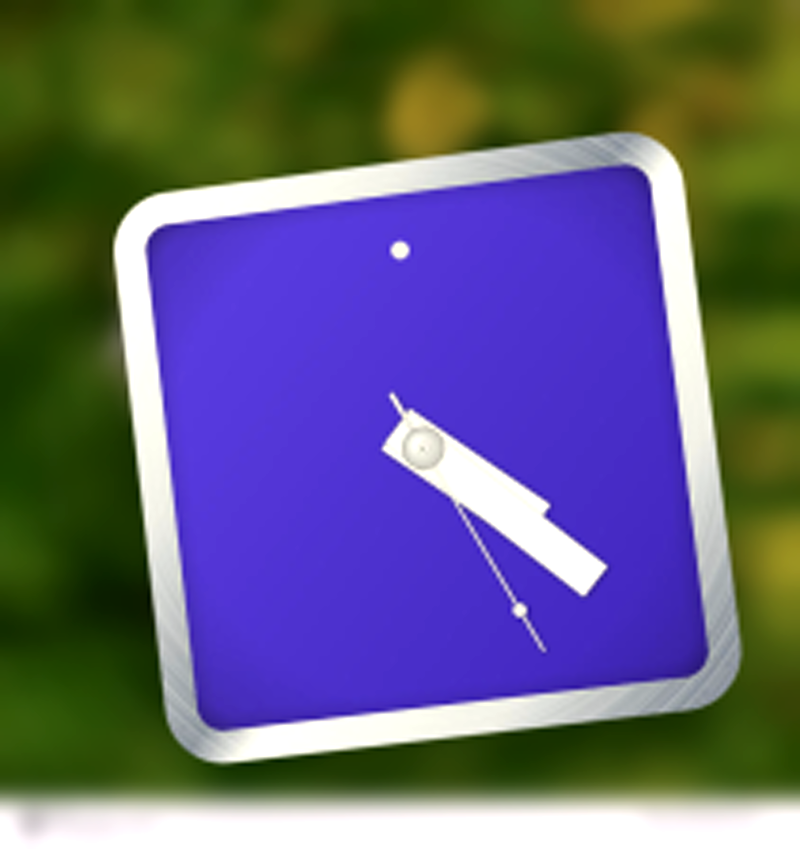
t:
4,22,26
